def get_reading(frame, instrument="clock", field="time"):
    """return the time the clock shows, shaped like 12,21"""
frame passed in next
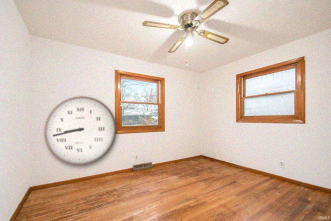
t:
8,43
